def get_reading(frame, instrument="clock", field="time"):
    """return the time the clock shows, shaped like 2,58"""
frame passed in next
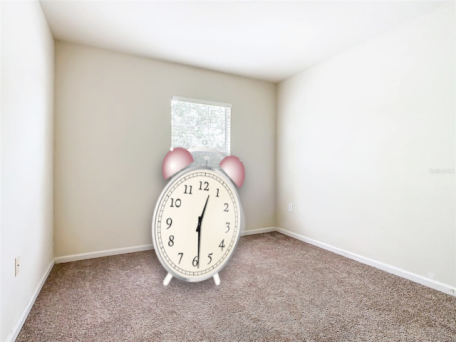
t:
12,29
